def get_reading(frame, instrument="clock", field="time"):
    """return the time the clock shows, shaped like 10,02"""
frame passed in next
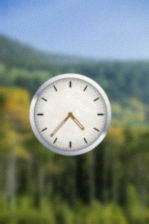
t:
4,37
